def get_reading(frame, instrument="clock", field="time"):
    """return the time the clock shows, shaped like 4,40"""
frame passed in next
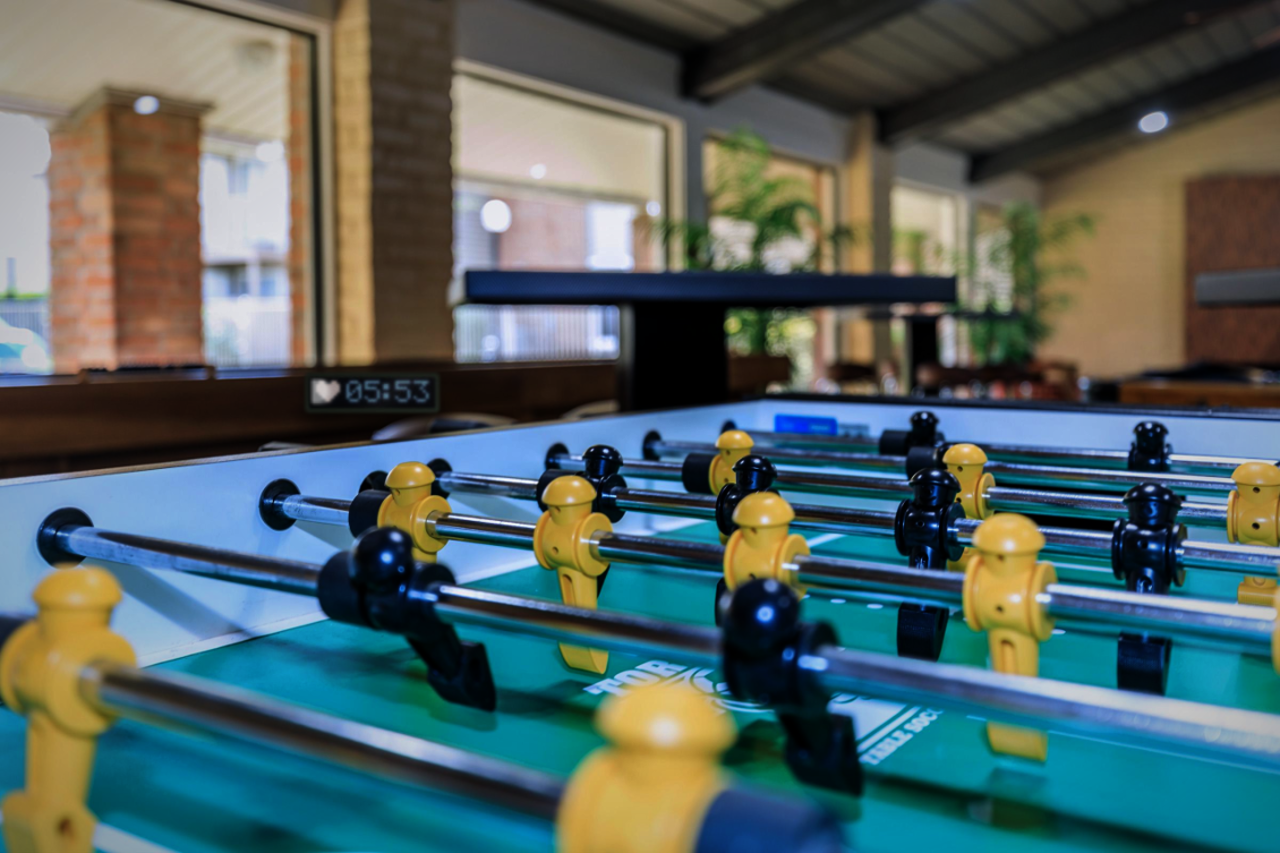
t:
5,53
